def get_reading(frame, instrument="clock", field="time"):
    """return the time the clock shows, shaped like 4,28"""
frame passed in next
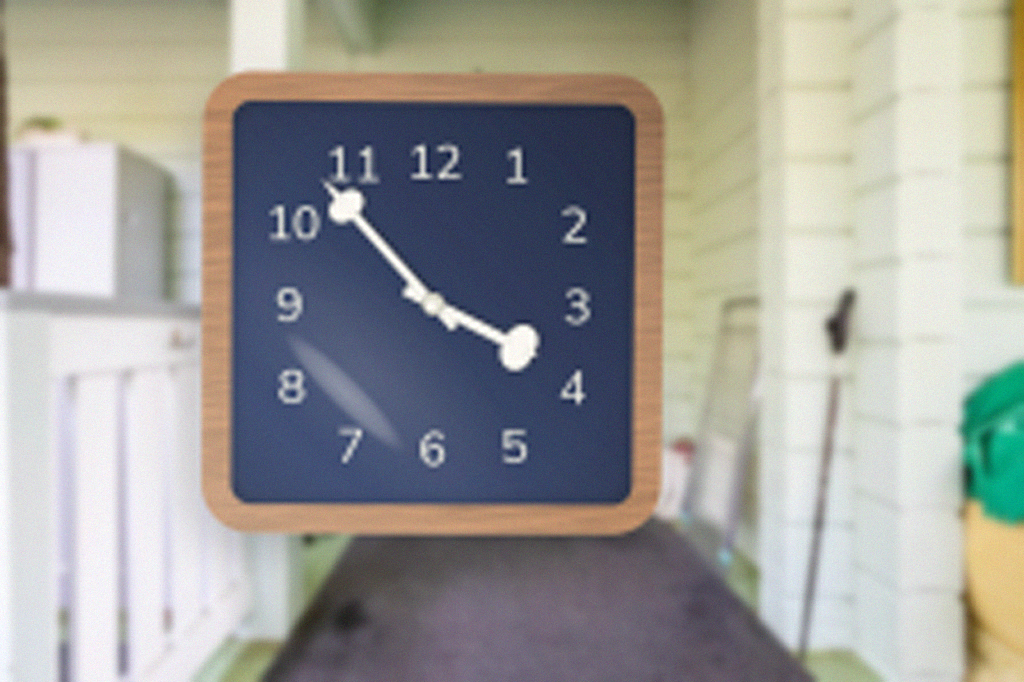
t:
3,53
